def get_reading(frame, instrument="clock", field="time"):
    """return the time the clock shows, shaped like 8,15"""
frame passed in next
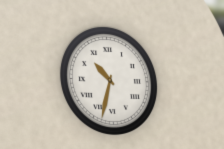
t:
10,33
